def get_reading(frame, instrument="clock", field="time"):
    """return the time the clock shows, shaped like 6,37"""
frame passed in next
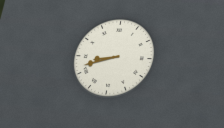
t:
8,42
